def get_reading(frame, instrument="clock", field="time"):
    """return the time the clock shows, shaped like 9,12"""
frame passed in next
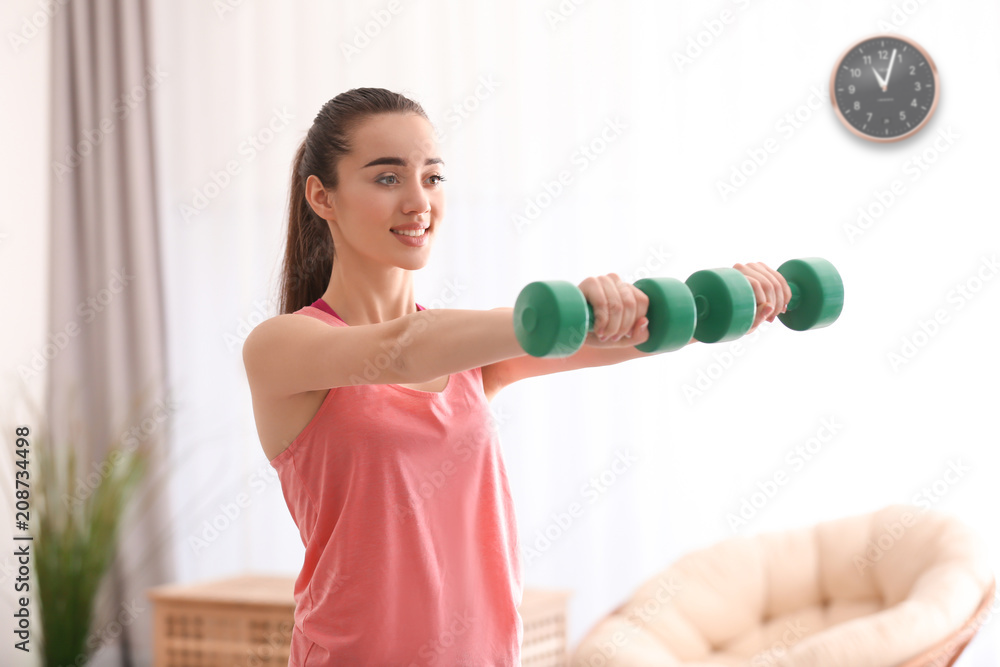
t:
11,03
